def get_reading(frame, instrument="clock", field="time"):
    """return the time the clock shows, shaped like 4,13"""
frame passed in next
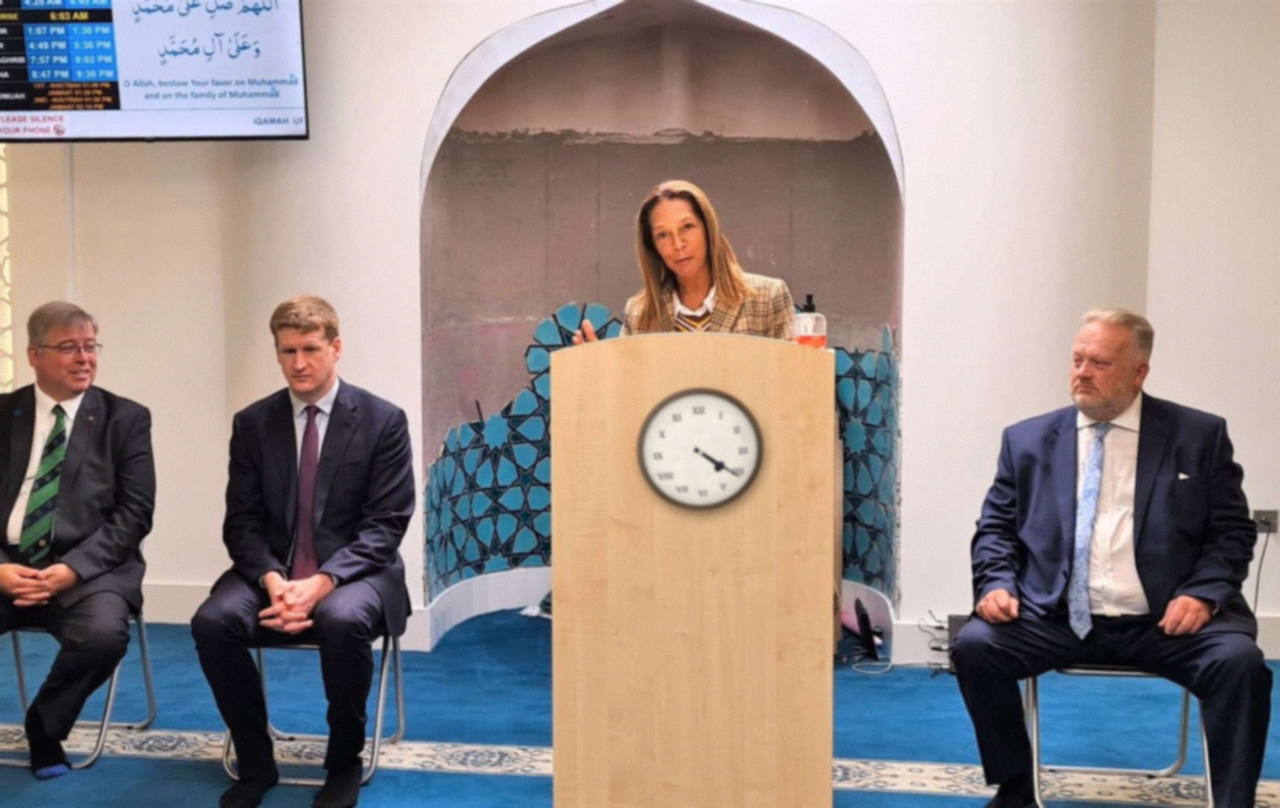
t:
4,21
